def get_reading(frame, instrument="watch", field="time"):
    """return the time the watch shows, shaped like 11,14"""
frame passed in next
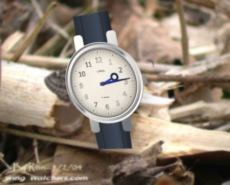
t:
2,14
